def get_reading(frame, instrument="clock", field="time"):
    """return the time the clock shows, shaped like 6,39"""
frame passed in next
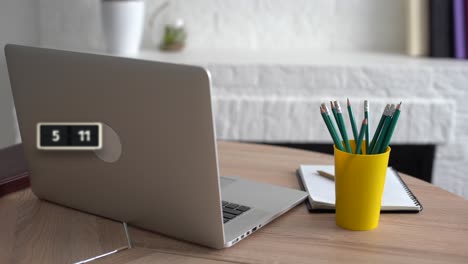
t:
5,11
